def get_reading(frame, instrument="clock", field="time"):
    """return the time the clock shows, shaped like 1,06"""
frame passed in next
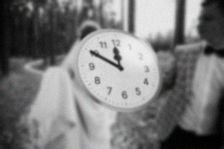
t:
11,50
